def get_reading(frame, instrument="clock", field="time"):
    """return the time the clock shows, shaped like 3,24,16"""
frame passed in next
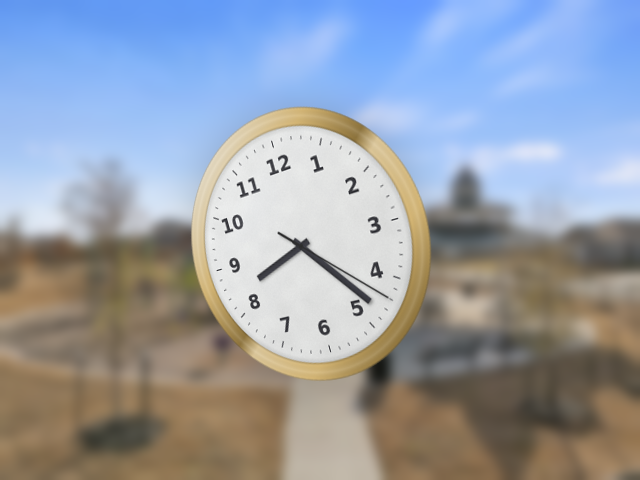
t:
8,23,22
